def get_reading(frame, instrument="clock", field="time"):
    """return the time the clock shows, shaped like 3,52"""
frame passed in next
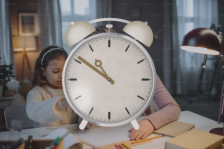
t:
10,51
